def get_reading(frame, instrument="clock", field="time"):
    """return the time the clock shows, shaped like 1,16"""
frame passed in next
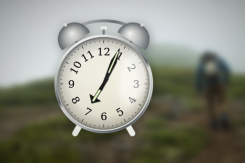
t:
7,04
